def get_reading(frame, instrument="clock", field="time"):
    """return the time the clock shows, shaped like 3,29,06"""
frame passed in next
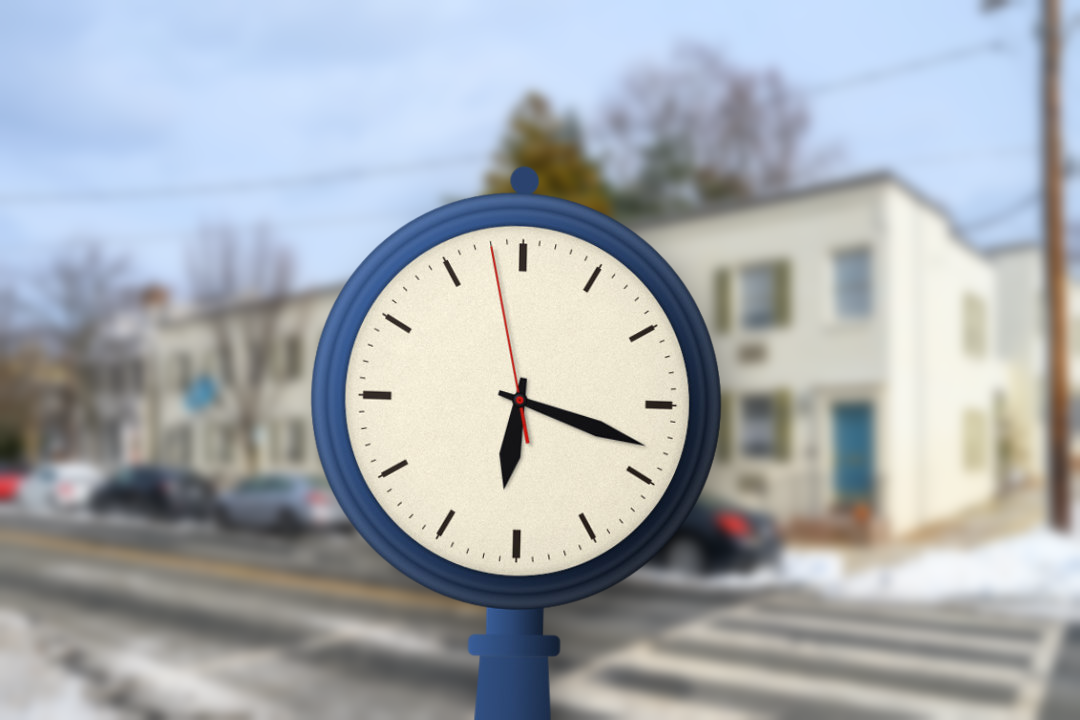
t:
6,17,58
